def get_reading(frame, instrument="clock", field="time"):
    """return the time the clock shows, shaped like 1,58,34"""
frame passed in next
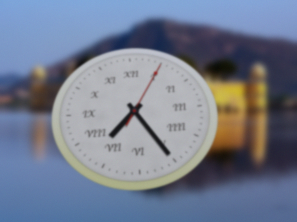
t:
7,25,05
